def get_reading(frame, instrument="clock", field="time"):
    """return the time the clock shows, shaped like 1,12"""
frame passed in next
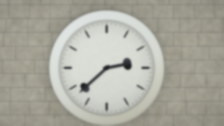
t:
2,38
